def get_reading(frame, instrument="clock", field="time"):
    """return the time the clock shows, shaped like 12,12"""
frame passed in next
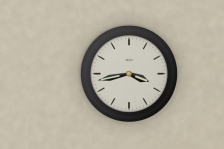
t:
3,43
